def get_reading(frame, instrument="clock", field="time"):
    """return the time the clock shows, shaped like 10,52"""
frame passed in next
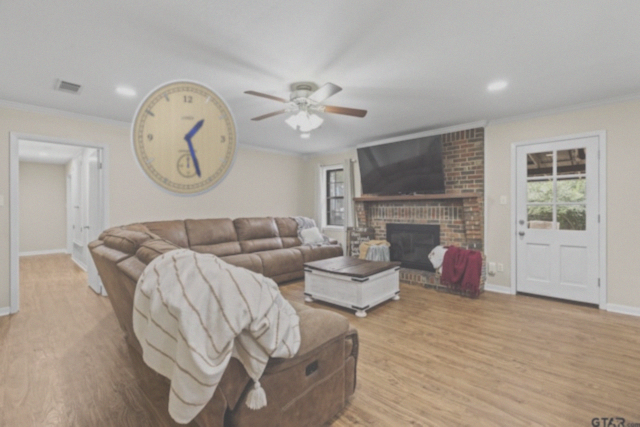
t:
1,27
